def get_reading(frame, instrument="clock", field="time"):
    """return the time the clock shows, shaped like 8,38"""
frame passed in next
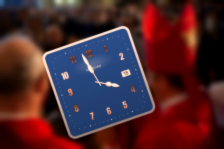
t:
3,58
